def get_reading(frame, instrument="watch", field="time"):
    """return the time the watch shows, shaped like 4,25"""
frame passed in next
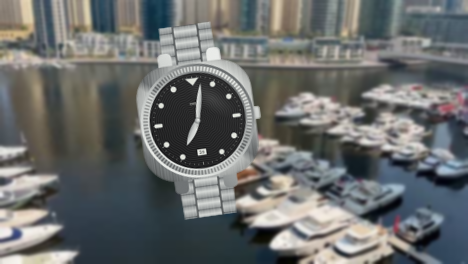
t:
7,02
